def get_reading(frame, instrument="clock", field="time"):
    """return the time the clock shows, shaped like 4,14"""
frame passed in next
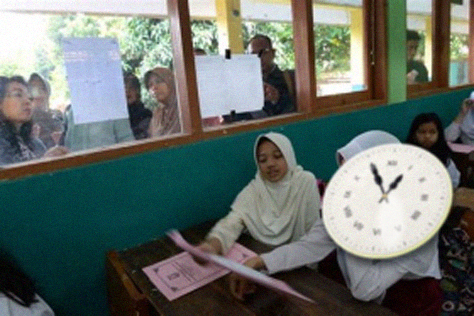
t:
12,55
